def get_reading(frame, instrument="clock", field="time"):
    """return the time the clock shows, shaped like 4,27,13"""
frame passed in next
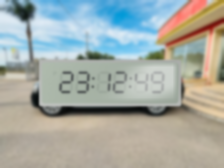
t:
23,12,49
